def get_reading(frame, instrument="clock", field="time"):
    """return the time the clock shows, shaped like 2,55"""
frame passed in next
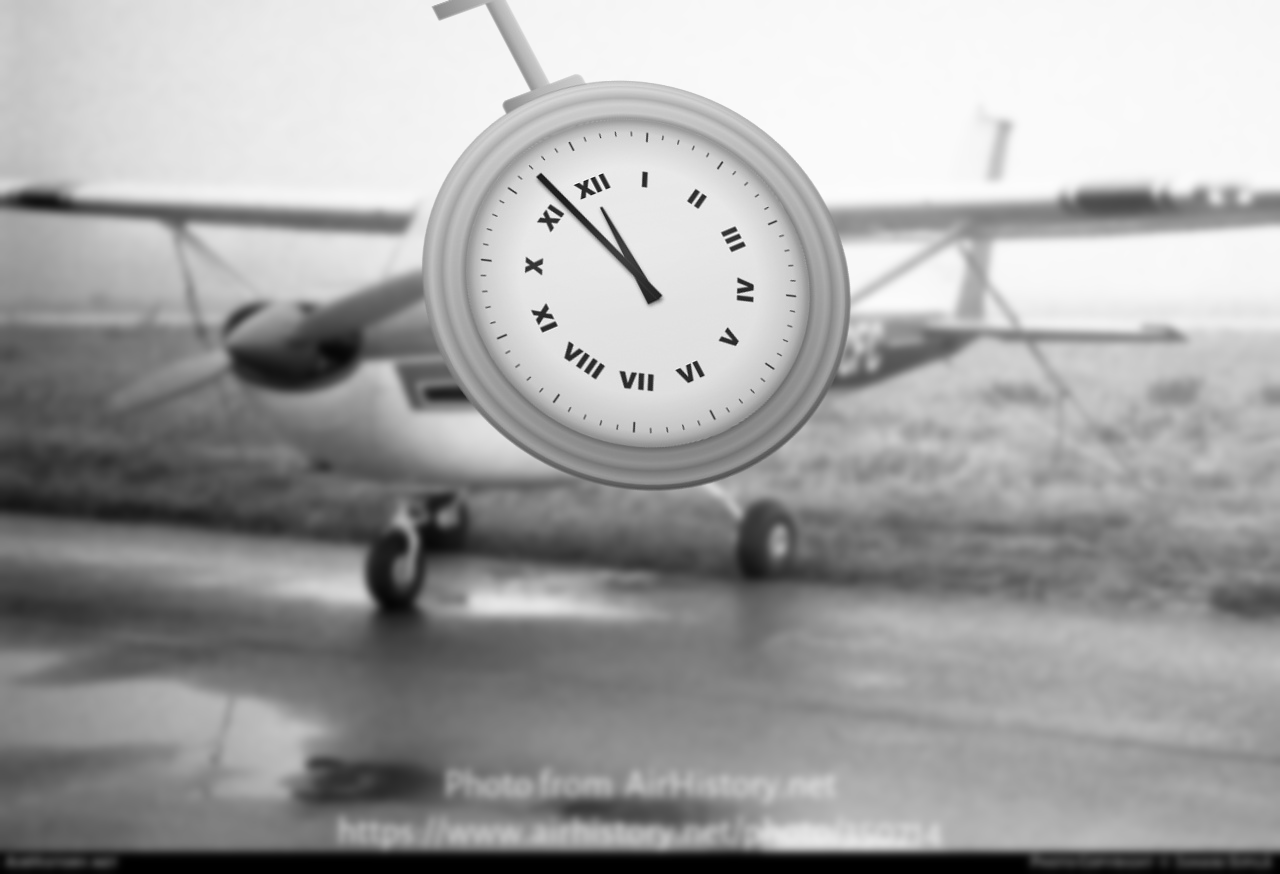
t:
11,57
